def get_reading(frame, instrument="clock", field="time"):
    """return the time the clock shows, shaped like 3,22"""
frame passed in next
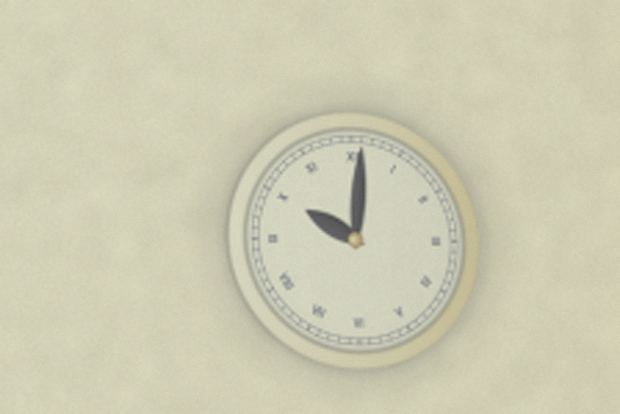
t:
10,01
